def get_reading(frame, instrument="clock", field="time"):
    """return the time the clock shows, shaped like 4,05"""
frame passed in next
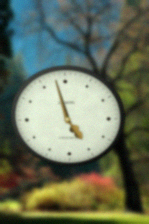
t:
4,58
